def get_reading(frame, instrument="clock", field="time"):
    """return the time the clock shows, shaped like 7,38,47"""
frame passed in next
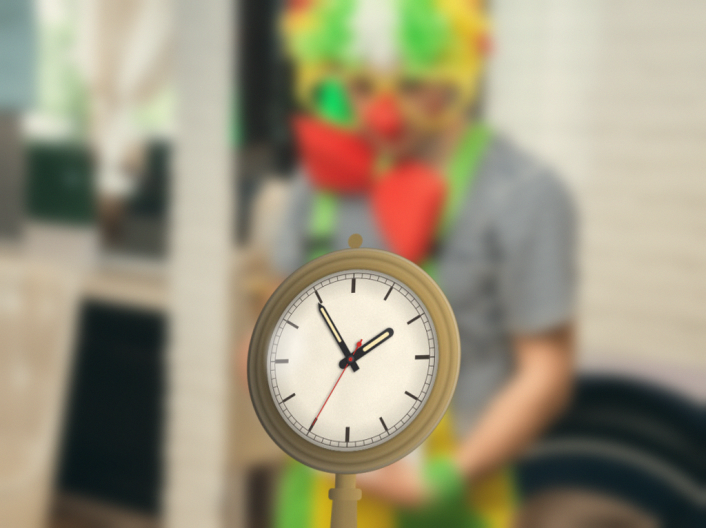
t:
1,54,35
